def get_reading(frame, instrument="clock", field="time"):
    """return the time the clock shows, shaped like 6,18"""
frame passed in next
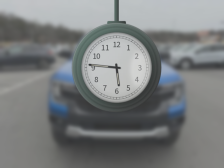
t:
5,46
